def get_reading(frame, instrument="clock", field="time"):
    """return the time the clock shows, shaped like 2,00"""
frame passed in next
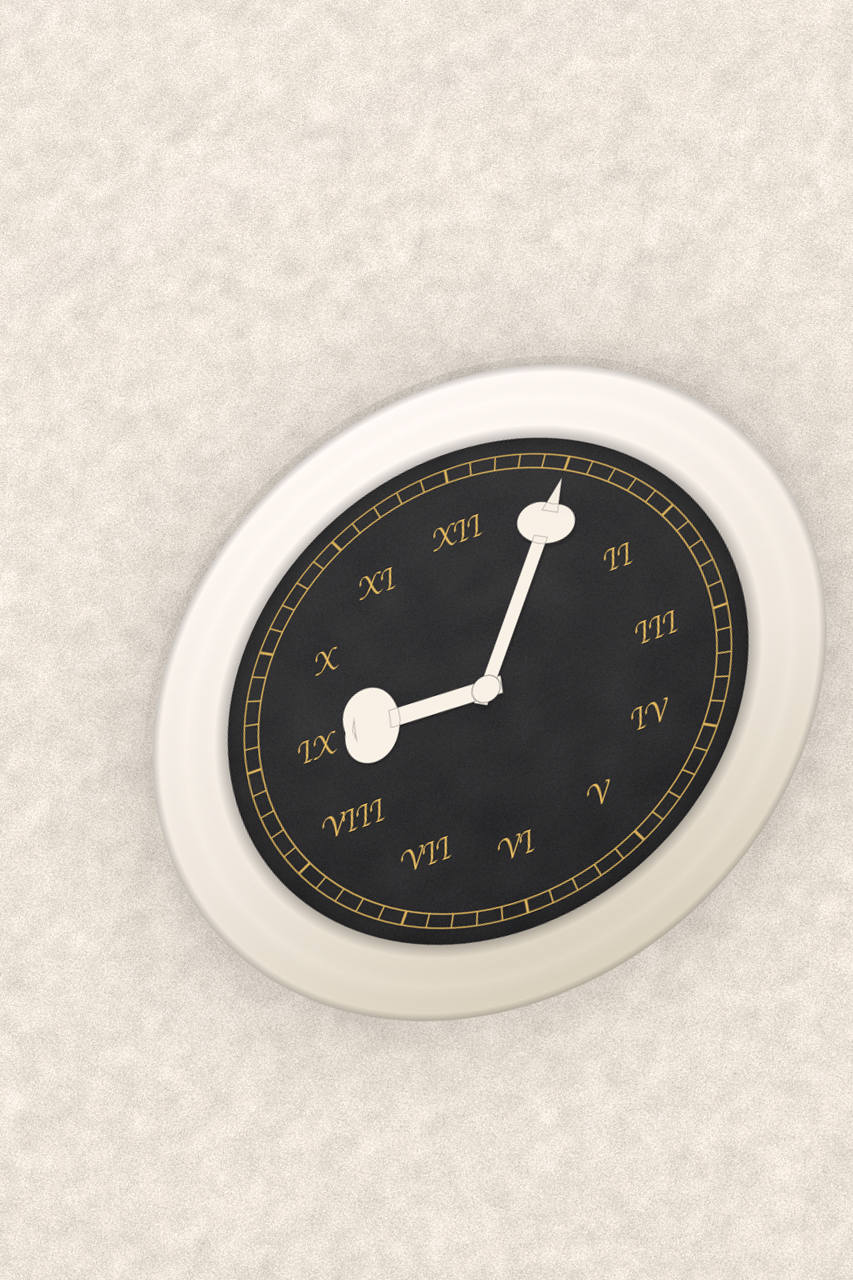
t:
9,05
